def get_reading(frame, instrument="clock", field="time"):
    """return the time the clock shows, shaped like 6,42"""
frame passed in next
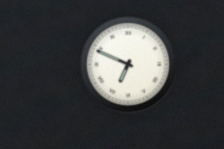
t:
6,49
